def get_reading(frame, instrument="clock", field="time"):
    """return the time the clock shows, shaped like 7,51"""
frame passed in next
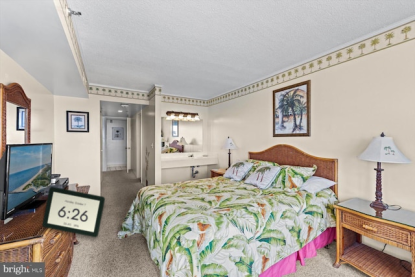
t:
6,26
